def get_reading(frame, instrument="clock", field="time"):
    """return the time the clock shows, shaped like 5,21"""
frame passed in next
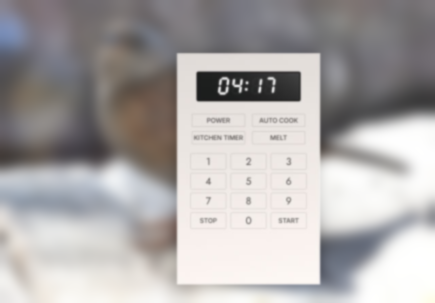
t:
4,17
